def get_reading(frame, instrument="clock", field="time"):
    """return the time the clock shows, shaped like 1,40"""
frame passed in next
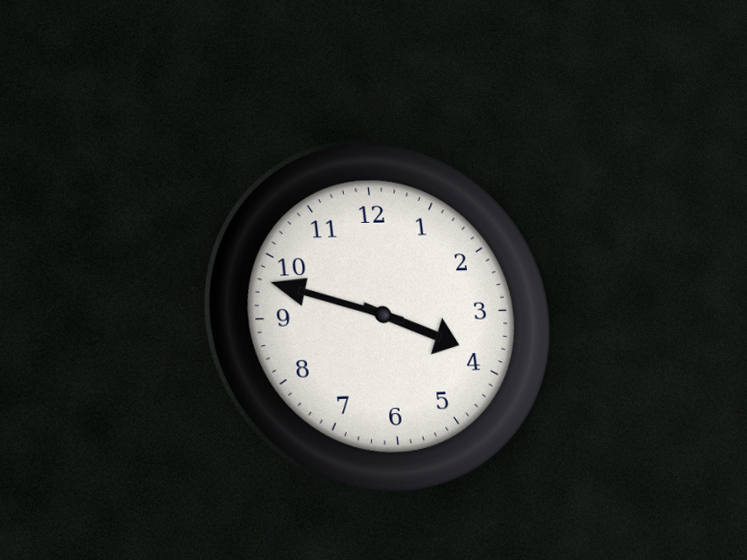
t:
3,48
